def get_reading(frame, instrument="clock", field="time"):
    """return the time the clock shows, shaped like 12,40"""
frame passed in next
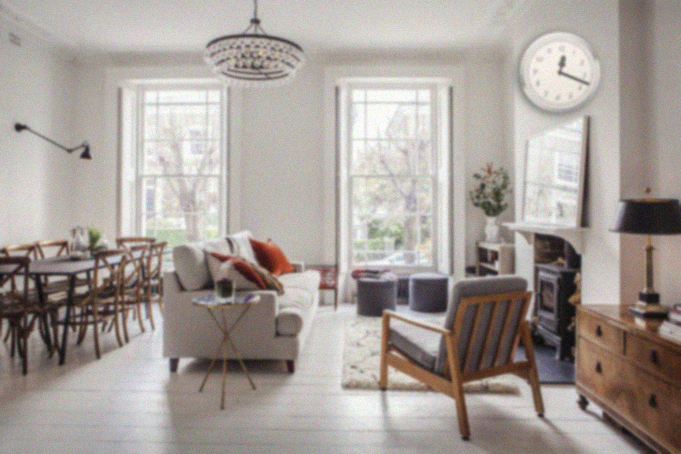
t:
12,18
